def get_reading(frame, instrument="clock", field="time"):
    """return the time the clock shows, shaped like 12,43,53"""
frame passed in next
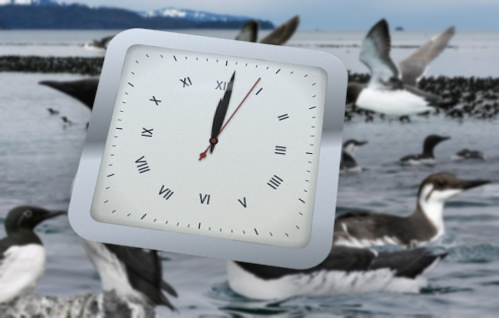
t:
12,01,04
